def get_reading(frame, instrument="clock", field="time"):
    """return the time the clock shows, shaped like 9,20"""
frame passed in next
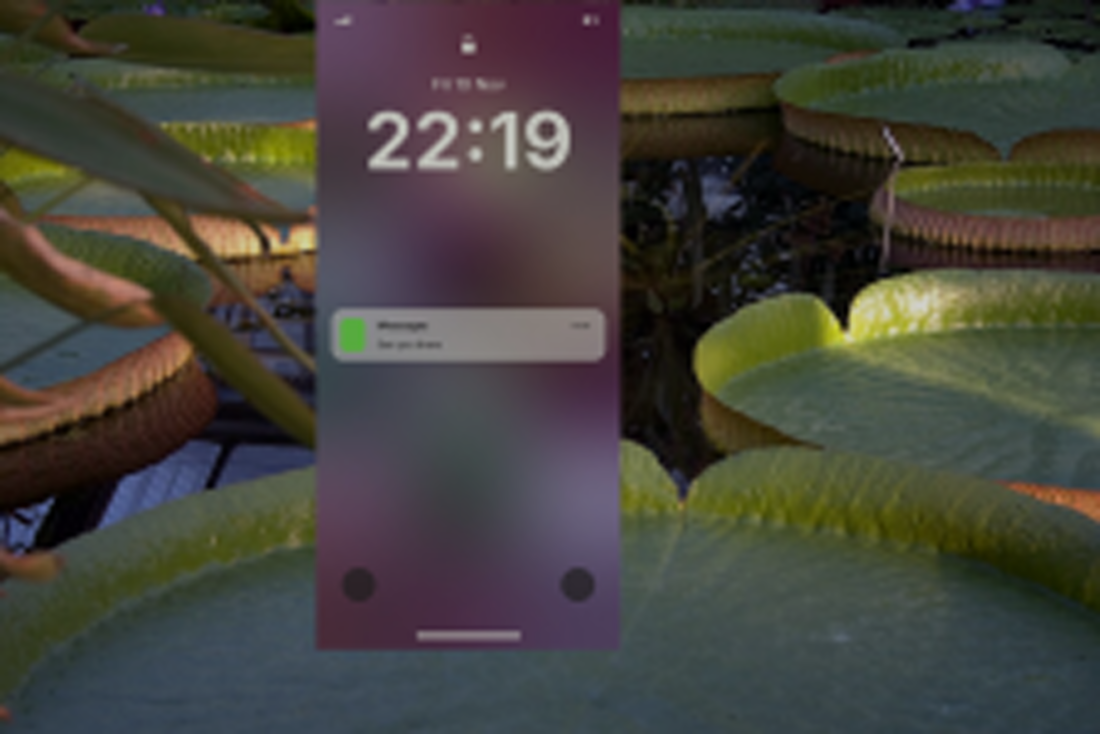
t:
22,19
